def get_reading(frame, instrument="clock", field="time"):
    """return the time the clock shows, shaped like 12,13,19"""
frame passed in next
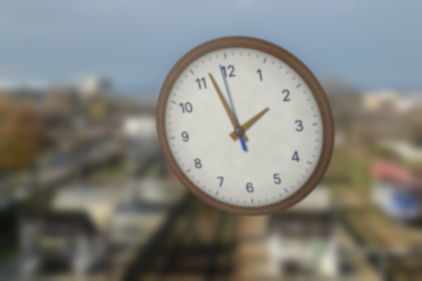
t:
1,56,59
